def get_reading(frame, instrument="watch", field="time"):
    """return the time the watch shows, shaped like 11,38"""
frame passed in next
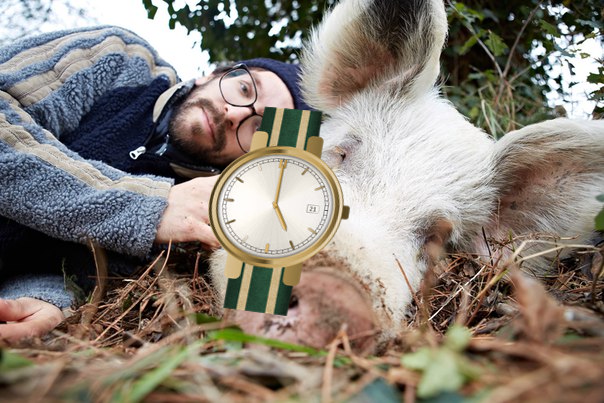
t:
5,00
